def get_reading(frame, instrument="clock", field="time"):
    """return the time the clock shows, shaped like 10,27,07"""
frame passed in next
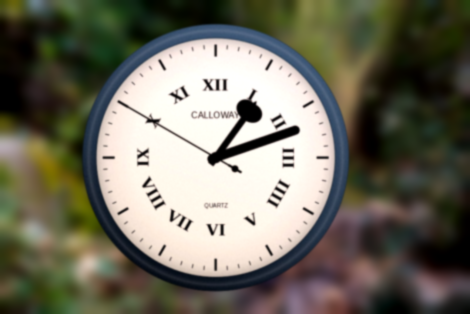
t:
1,11,50
